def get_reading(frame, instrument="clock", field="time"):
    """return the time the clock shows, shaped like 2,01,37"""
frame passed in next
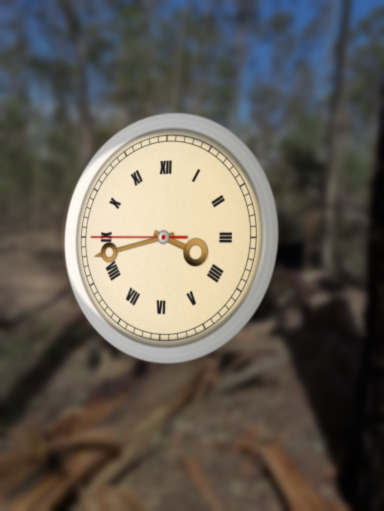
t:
3,42,45
